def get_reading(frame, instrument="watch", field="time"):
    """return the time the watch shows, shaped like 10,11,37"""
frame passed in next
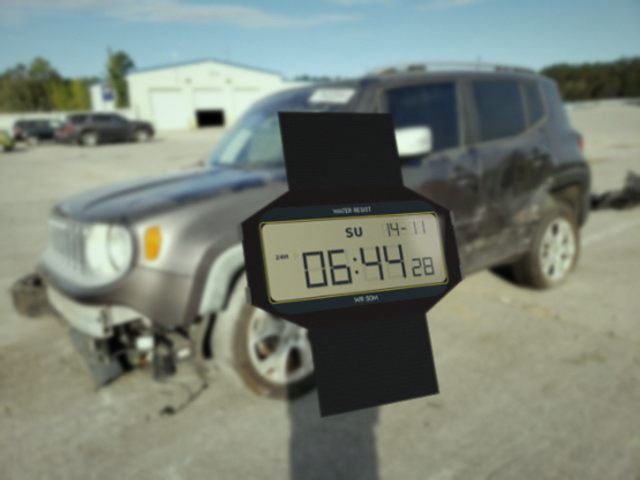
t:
6,44,28
